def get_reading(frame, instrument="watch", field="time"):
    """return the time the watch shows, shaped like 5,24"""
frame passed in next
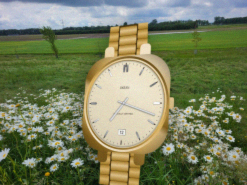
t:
7,18
